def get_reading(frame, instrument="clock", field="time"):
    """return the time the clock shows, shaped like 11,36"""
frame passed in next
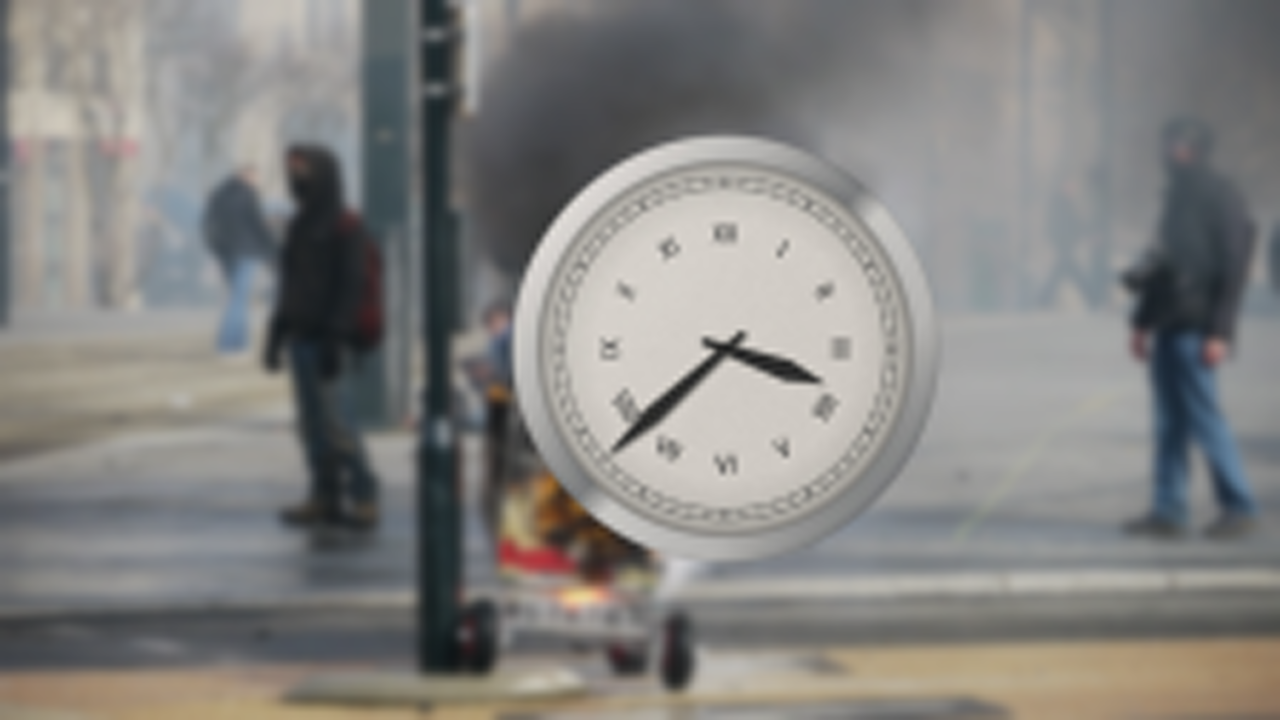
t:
3,38
